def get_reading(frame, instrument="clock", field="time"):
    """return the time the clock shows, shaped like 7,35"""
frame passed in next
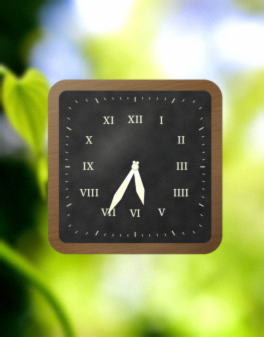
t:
5,35
